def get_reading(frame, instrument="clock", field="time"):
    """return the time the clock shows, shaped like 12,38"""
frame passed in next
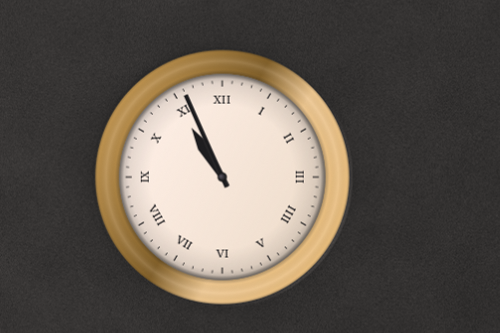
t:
10,56
